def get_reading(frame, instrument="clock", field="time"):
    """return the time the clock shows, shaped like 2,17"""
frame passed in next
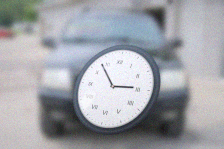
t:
2,53
